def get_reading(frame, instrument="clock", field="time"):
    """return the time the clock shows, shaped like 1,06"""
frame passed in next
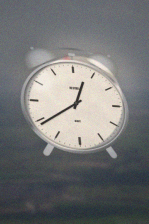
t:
12,39
